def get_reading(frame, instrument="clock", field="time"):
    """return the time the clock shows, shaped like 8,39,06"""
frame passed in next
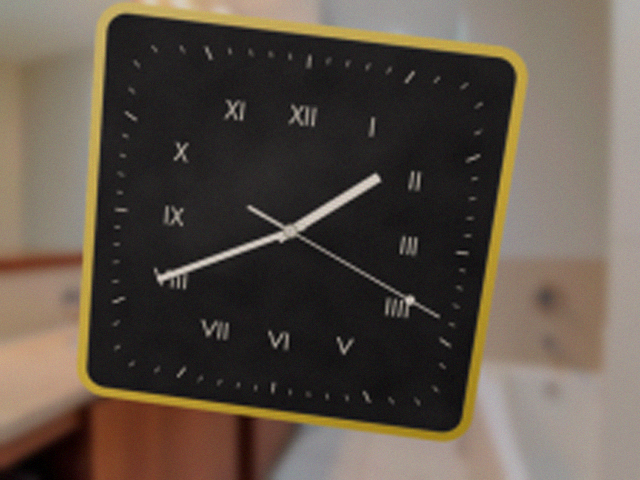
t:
1,40,19
